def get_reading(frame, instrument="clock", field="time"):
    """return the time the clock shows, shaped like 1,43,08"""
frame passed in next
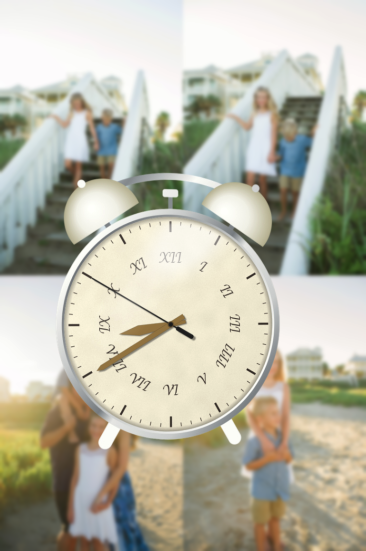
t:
8,39,50
